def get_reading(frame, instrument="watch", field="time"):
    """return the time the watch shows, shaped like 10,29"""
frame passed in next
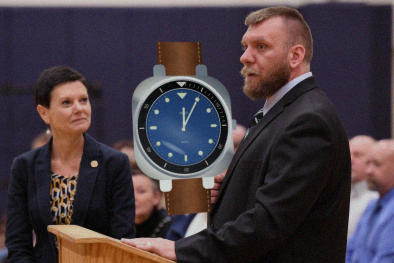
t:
12,05
